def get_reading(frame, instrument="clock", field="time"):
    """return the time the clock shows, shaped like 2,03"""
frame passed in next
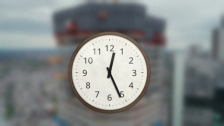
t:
12,26
